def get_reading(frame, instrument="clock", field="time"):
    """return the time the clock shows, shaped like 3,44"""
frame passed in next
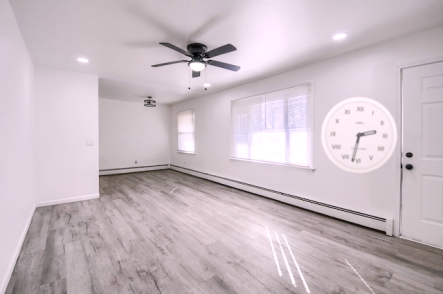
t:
2,32
